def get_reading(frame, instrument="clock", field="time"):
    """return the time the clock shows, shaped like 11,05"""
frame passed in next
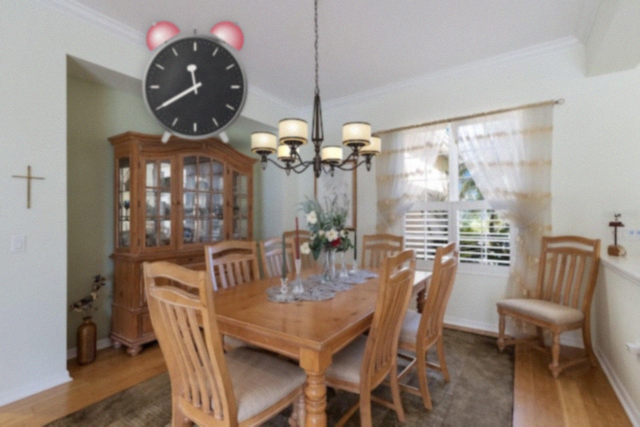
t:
11,40
